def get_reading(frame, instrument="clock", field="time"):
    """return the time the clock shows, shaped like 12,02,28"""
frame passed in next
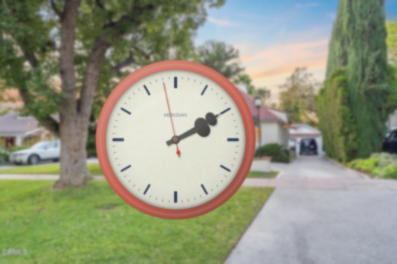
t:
2,09,58
